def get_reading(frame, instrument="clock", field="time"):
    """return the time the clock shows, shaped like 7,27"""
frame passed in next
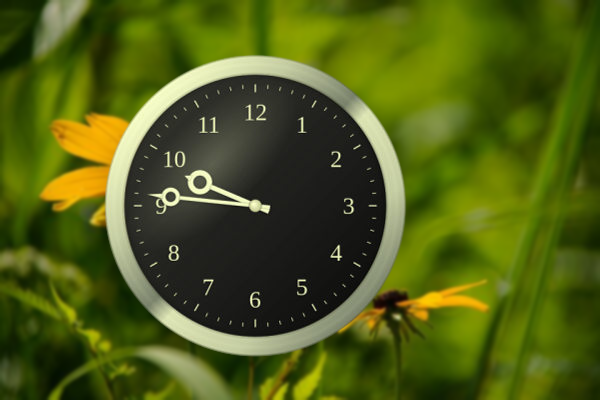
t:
9,46
